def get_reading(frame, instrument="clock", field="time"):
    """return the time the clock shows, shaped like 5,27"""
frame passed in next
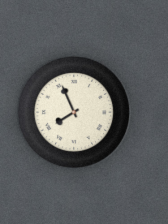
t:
7,56
